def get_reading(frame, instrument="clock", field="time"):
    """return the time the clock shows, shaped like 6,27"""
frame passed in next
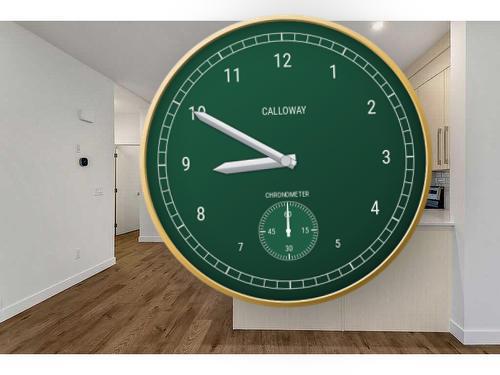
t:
8,50
